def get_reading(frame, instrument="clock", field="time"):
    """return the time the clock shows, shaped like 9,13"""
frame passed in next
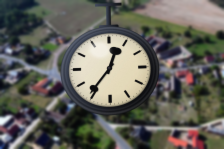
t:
12,36
